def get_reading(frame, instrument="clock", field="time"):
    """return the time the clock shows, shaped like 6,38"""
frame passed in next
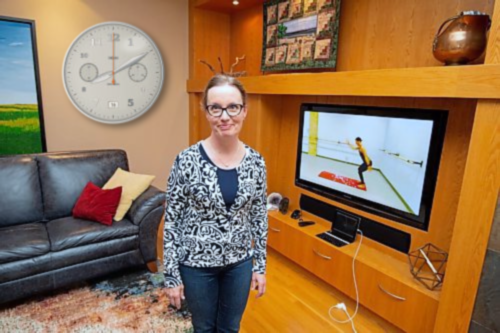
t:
8,10
